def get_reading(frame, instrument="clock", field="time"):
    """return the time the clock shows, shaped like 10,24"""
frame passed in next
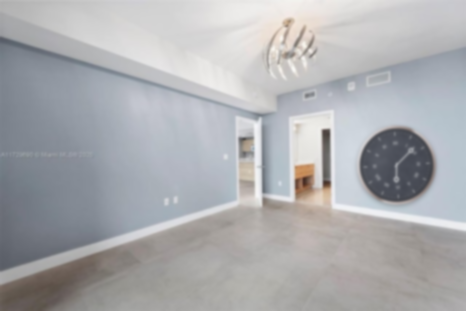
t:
6,08
